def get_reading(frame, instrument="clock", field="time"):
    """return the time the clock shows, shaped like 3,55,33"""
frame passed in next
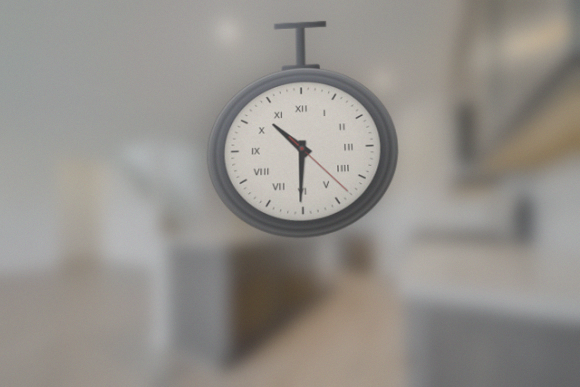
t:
10,30,23
